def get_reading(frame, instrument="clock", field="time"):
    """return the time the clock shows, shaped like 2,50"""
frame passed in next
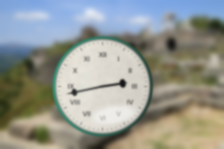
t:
2,43
